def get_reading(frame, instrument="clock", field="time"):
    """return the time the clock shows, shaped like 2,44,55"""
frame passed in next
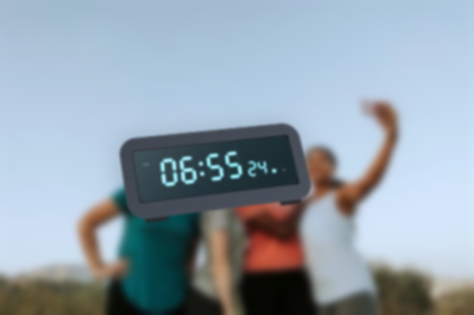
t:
6,55,24
